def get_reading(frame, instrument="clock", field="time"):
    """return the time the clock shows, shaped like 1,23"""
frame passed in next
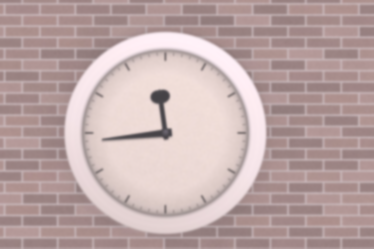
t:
11,44
